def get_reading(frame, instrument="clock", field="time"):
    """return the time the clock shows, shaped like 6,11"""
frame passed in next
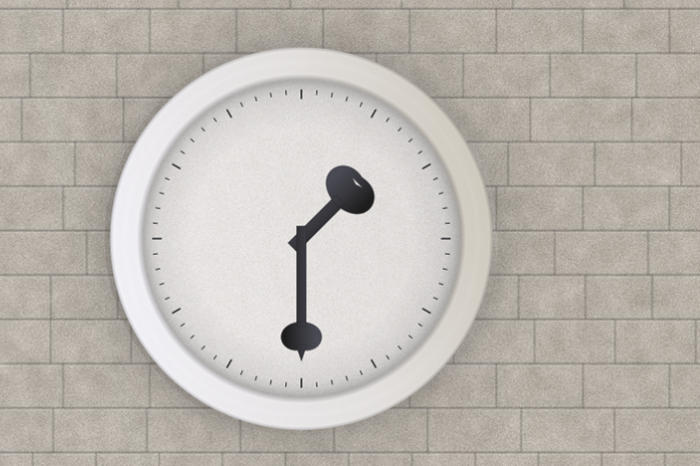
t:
1,30
